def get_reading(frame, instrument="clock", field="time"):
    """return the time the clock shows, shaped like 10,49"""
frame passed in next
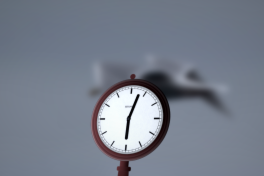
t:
6,03
